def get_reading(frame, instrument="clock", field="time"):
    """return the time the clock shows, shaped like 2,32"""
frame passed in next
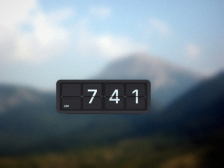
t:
7,41
